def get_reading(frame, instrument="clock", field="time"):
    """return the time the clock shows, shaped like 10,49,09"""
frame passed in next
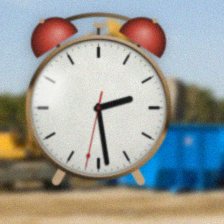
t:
2,28,32
